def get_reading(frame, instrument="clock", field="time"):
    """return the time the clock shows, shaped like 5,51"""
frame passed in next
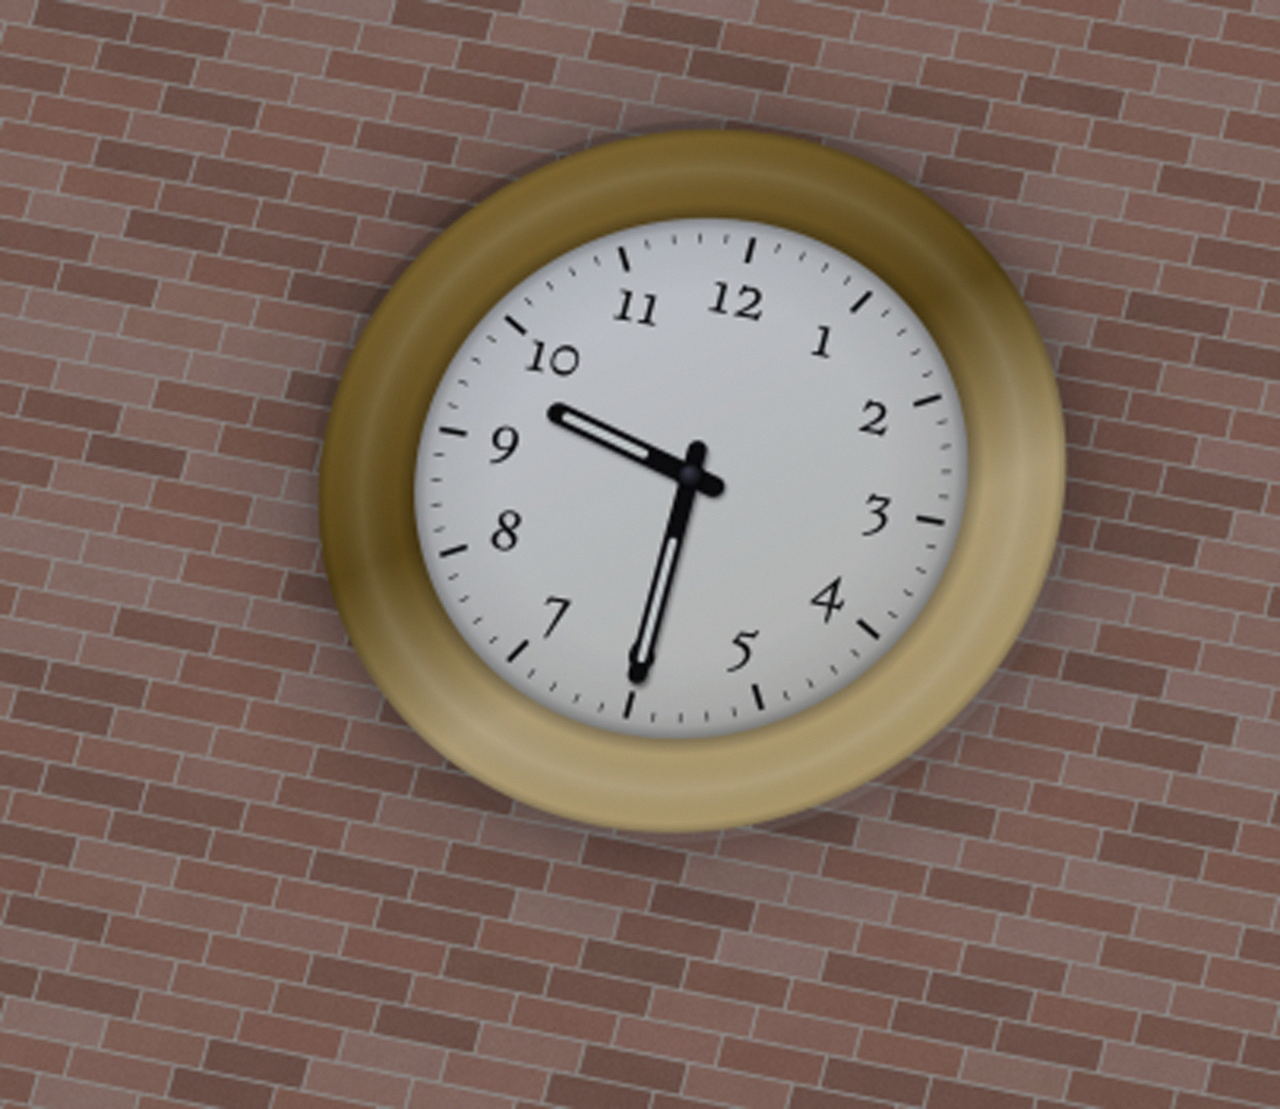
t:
9,30
